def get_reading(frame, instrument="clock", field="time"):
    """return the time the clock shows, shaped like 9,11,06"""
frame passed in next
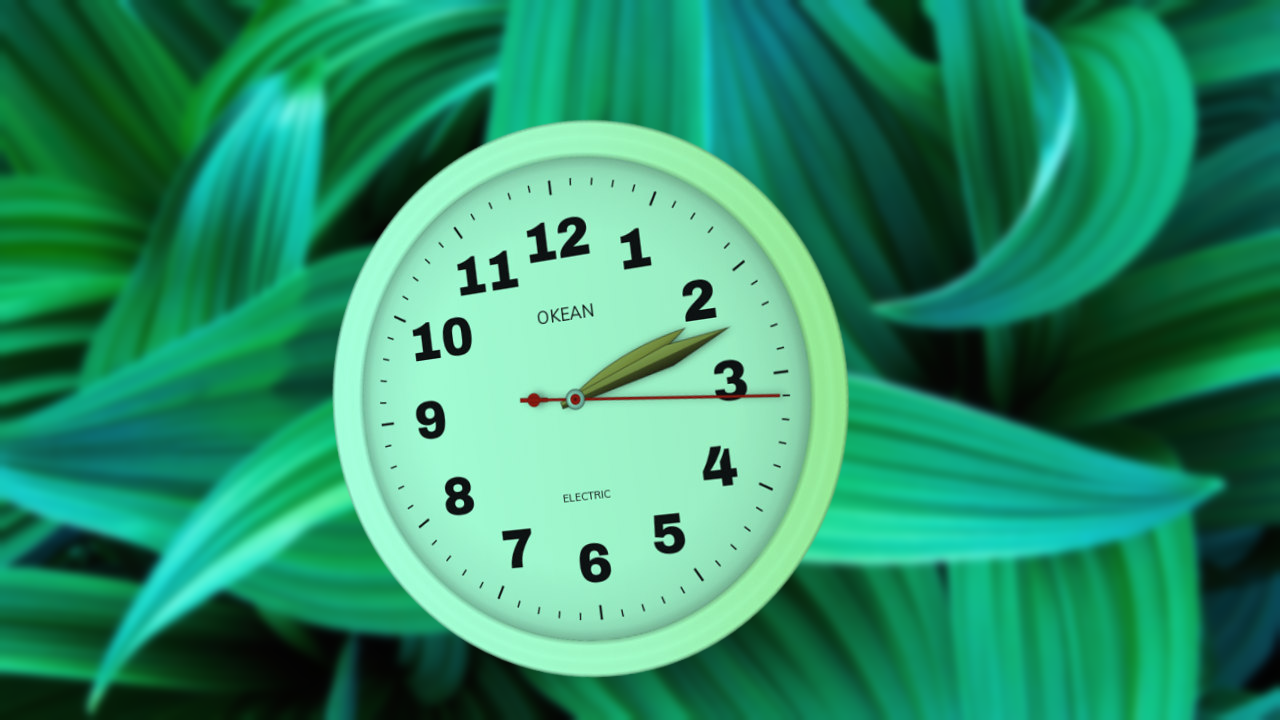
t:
2,12,16
